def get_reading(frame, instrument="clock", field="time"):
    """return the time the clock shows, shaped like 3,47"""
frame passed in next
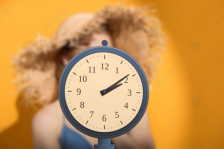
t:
2,09
